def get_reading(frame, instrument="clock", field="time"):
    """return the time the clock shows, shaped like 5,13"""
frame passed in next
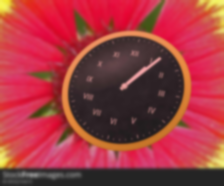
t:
1,06
